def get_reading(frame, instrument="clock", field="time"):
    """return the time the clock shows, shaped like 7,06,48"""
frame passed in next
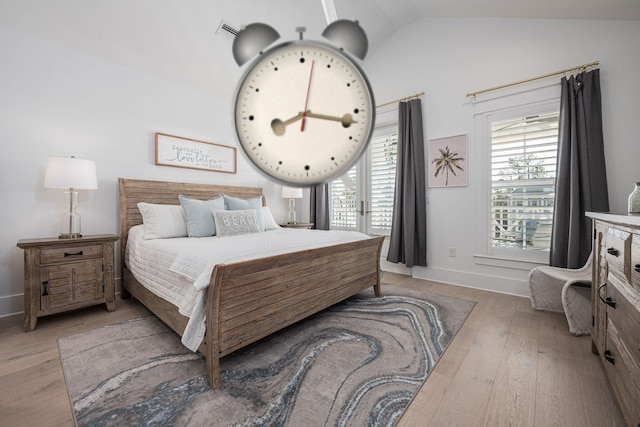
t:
8,17,02
